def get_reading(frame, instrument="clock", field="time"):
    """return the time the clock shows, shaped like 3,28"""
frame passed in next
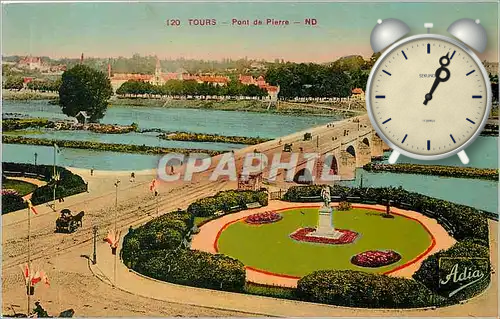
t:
1,04
